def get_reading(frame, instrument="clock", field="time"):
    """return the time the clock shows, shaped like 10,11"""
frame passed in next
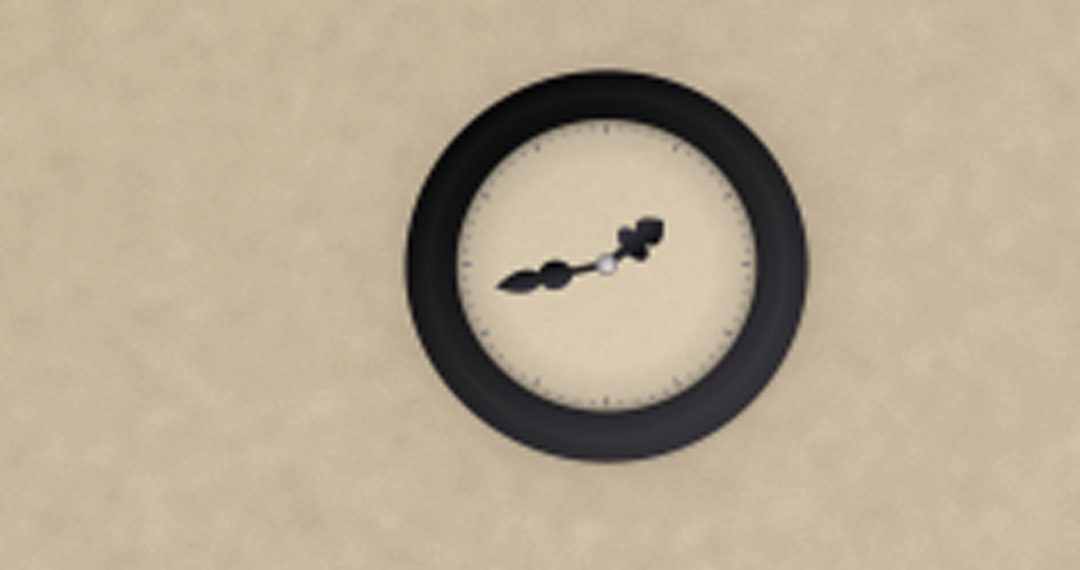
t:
1,43
